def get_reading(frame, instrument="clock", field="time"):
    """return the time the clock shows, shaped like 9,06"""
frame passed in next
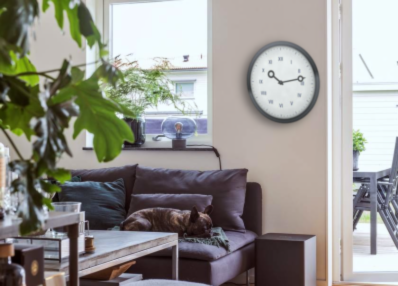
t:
10,13
